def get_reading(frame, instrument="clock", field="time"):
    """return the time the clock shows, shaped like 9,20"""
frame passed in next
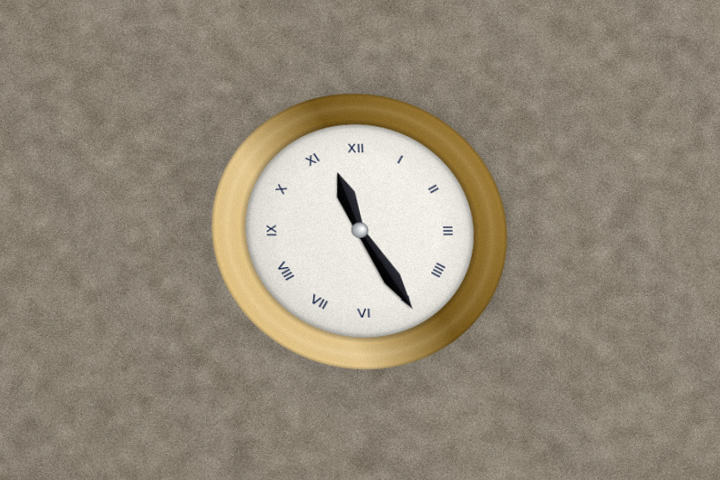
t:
11,25
